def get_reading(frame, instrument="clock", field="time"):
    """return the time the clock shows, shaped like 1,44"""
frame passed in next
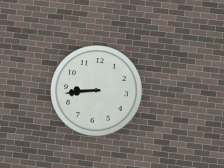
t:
8,43
